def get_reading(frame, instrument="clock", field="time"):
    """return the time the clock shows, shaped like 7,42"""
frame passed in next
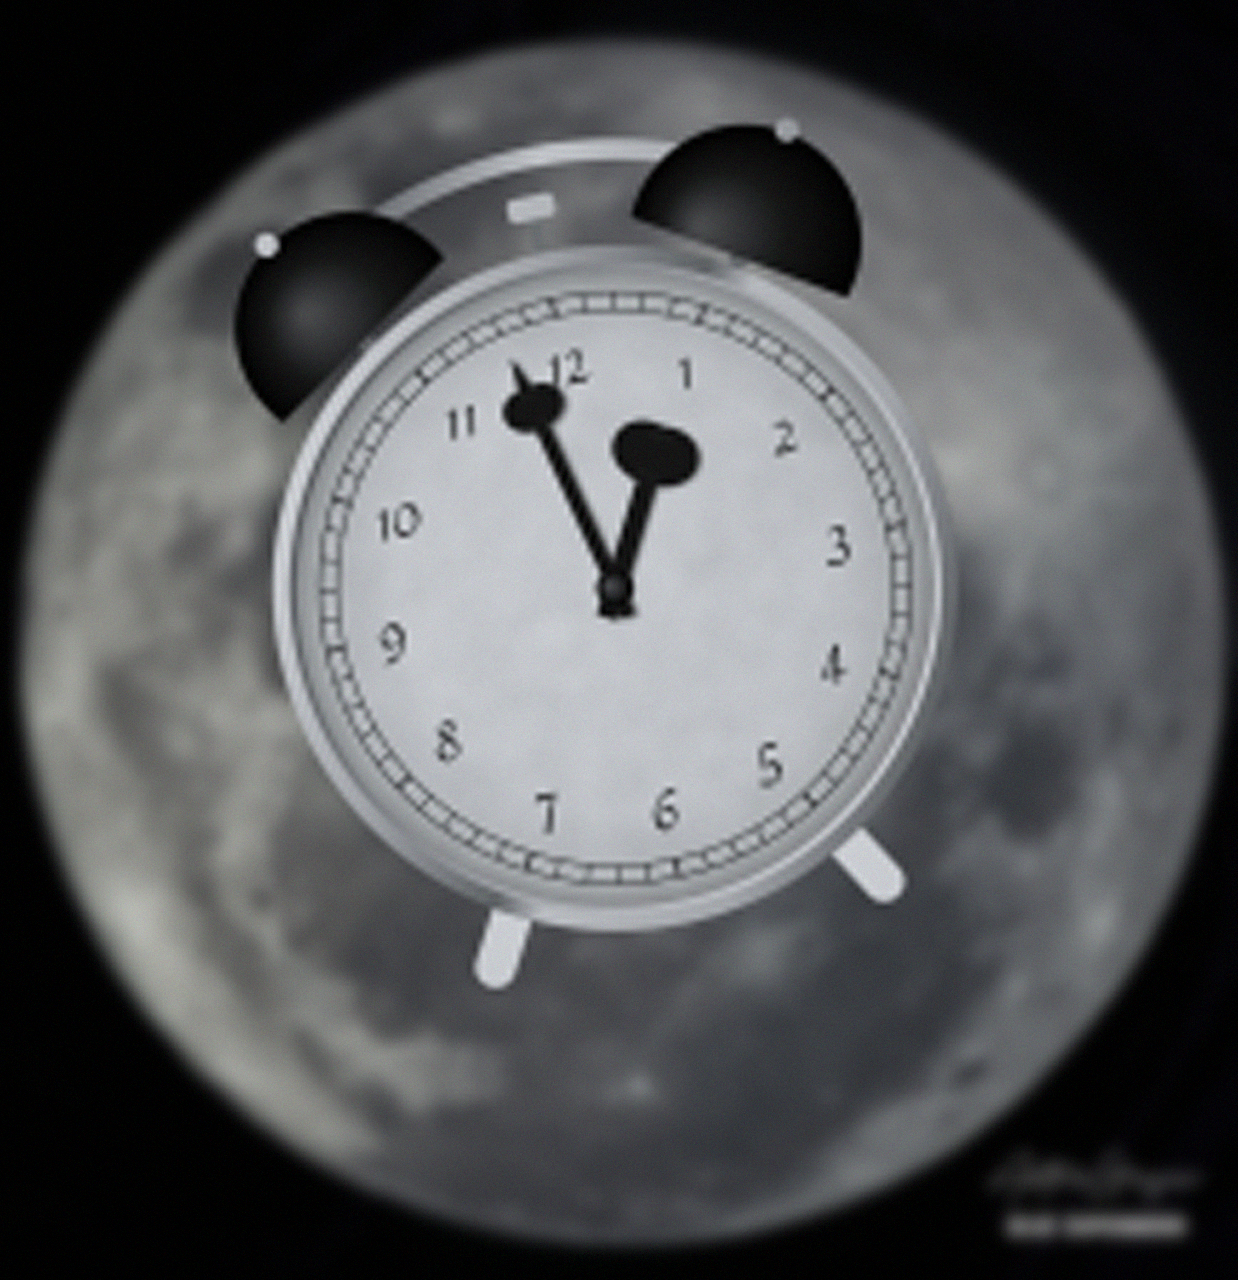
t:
12,58
